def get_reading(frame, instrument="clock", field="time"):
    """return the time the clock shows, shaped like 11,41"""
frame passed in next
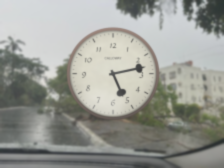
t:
5,13
